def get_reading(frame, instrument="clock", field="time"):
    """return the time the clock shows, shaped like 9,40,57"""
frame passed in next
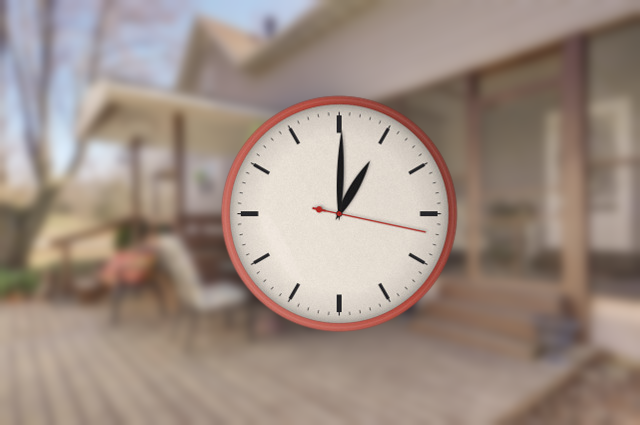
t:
1,00,17
